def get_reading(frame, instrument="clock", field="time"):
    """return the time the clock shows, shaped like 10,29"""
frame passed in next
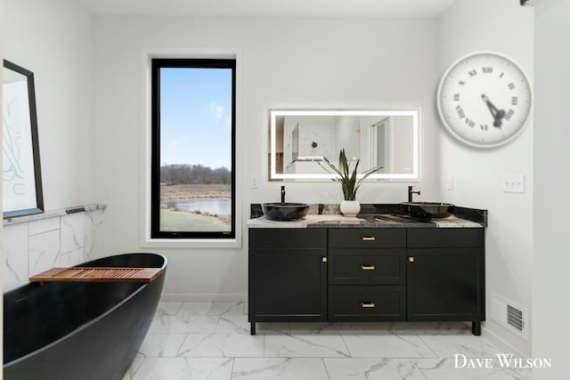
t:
4,25
